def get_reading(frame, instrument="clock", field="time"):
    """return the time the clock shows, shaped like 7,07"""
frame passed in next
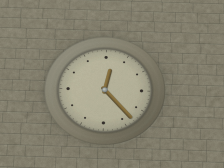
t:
12,23
